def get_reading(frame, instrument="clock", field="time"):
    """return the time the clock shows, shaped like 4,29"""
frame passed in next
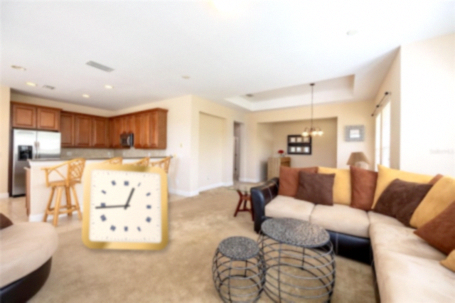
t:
12,44
